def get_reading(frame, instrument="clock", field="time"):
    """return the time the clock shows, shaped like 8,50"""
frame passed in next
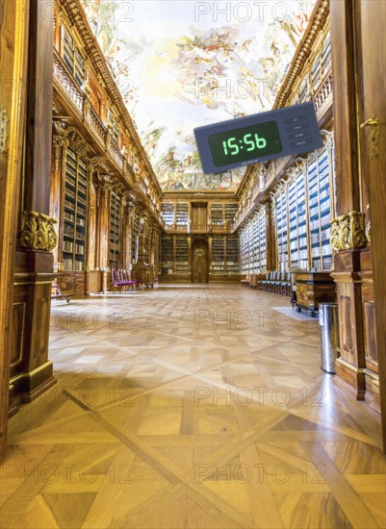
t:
15,56
